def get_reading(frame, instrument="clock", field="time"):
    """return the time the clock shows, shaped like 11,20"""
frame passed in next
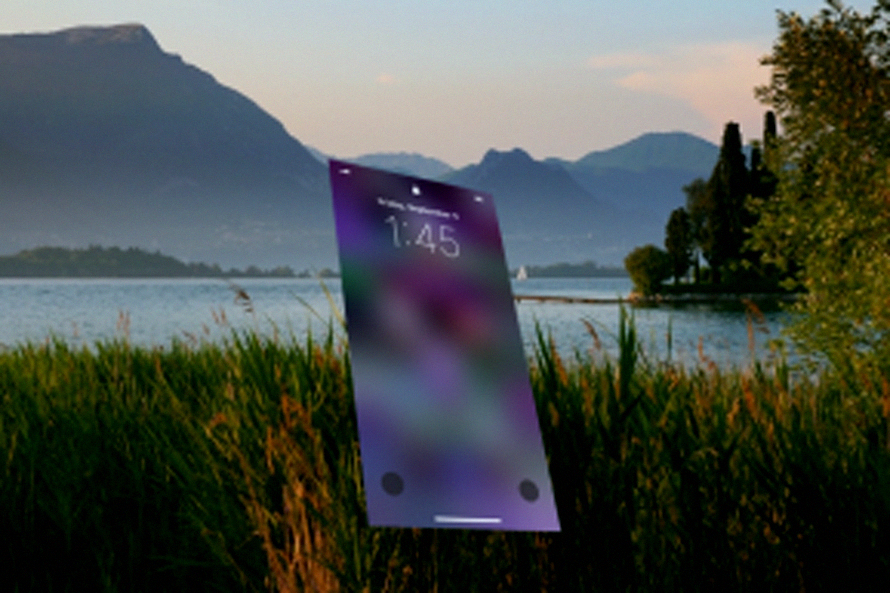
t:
1,45
